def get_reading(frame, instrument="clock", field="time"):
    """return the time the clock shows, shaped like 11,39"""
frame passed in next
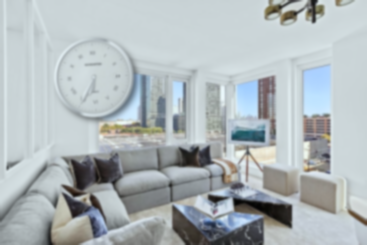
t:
6,35
